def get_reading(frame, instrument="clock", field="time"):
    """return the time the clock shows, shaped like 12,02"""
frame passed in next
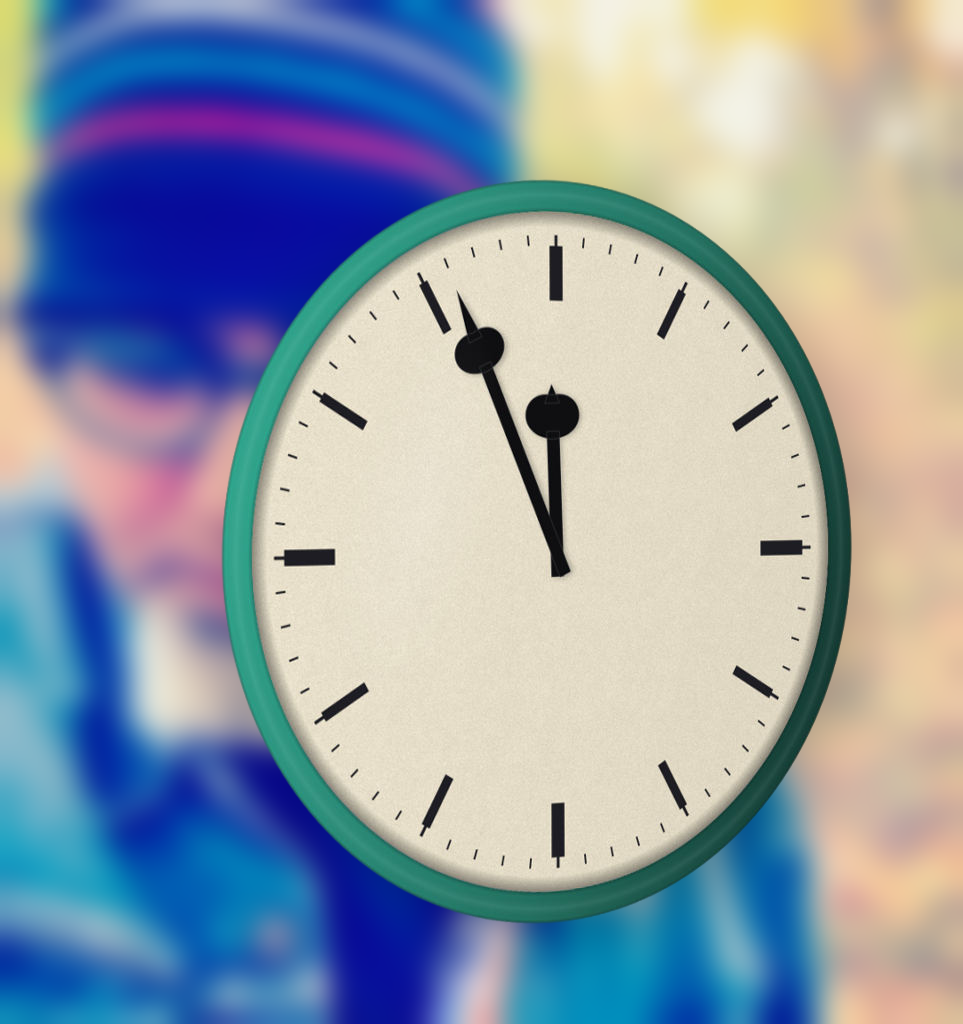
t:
11,56
